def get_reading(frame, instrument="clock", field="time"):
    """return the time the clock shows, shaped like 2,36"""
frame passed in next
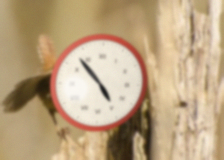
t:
4,53
